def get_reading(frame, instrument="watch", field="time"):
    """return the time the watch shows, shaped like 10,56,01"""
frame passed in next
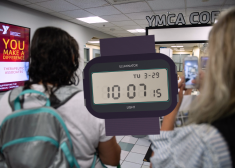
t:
10,07,15
